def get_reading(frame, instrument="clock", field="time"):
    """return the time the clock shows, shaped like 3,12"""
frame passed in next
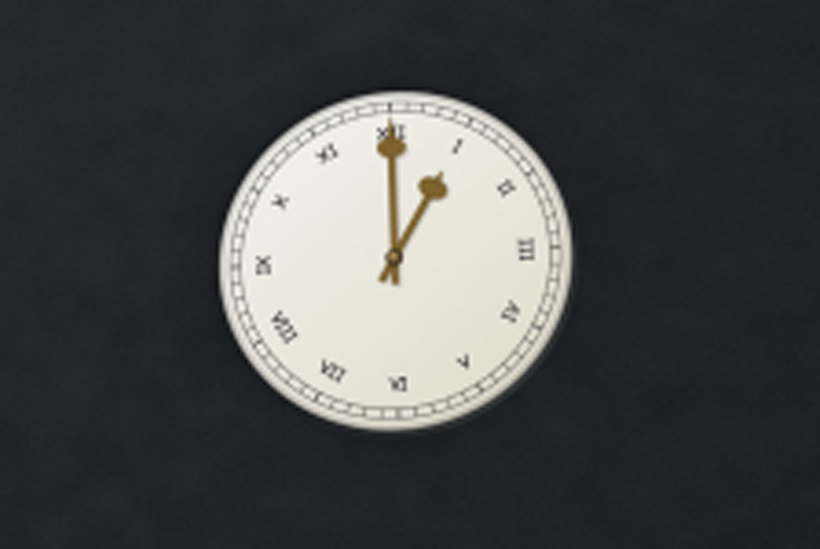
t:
1,00
